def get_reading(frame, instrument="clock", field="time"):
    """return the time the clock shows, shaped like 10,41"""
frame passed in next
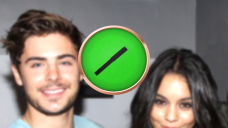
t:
1,38
